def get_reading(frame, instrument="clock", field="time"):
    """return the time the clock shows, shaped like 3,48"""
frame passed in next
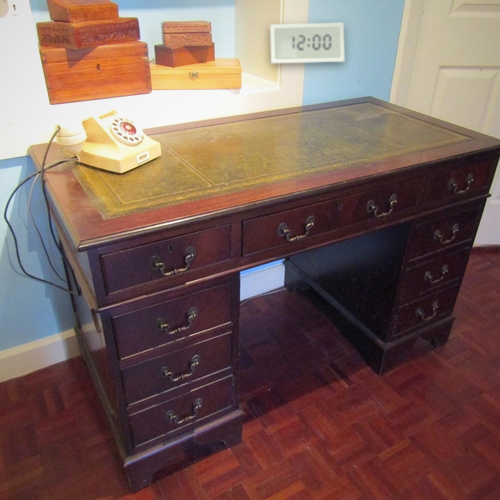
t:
12,00
